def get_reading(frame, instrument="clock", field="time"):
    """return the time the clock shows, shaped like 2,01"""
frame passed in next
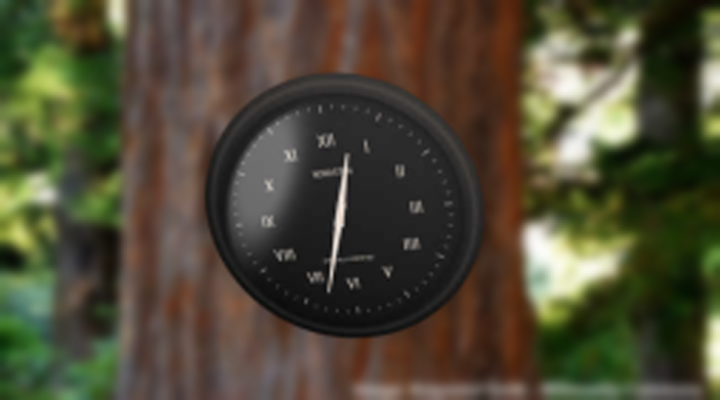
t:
12,33
